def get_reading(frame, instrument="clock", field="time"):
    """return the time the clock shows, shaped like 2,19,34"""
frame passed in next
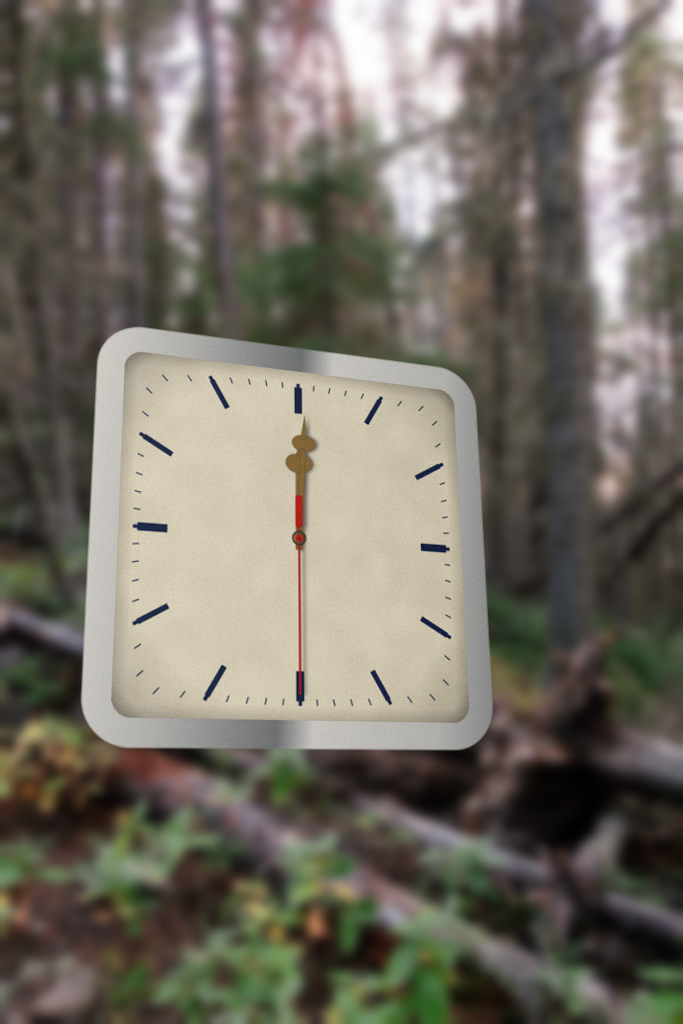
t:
12,00,30
